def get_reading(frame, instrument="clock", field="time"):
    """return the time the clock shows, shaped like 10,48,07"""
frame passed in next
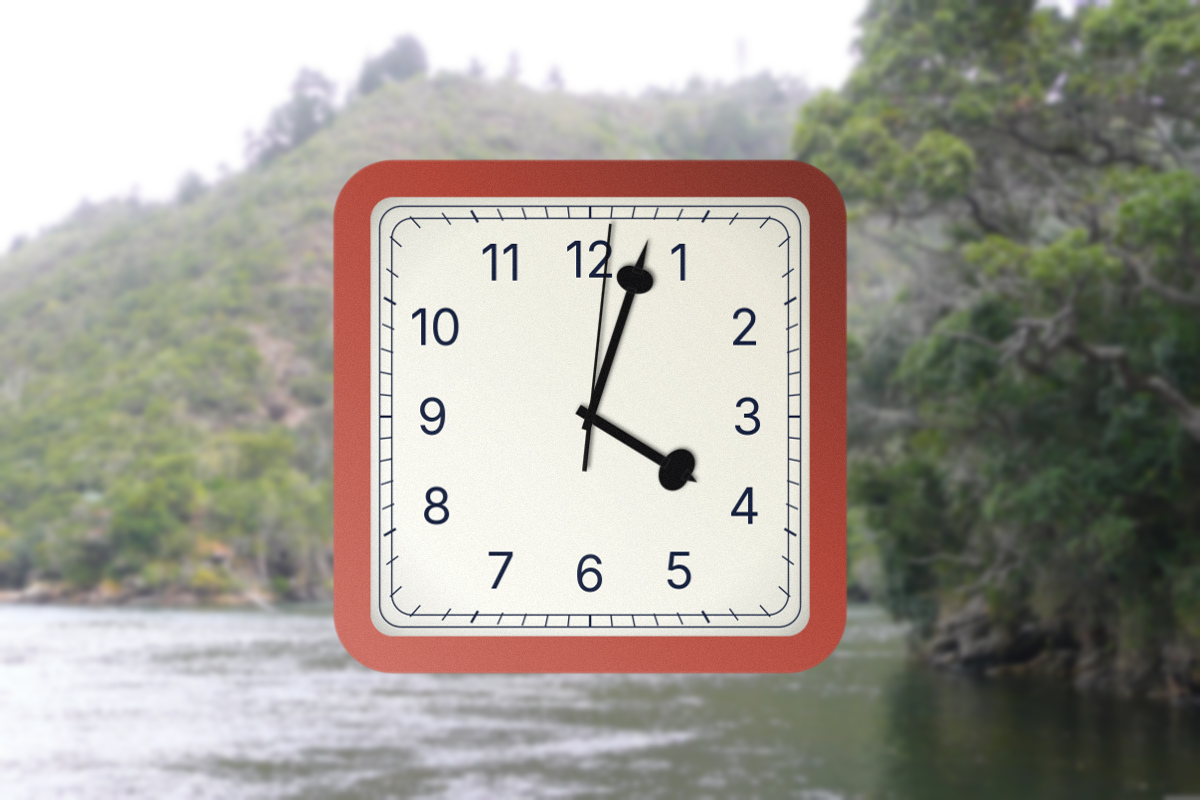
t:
4,03,01
